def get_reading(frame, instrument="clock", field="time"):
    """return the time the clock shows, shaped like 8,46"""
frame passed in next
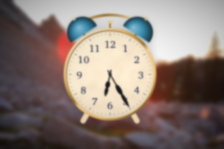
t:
6,25
